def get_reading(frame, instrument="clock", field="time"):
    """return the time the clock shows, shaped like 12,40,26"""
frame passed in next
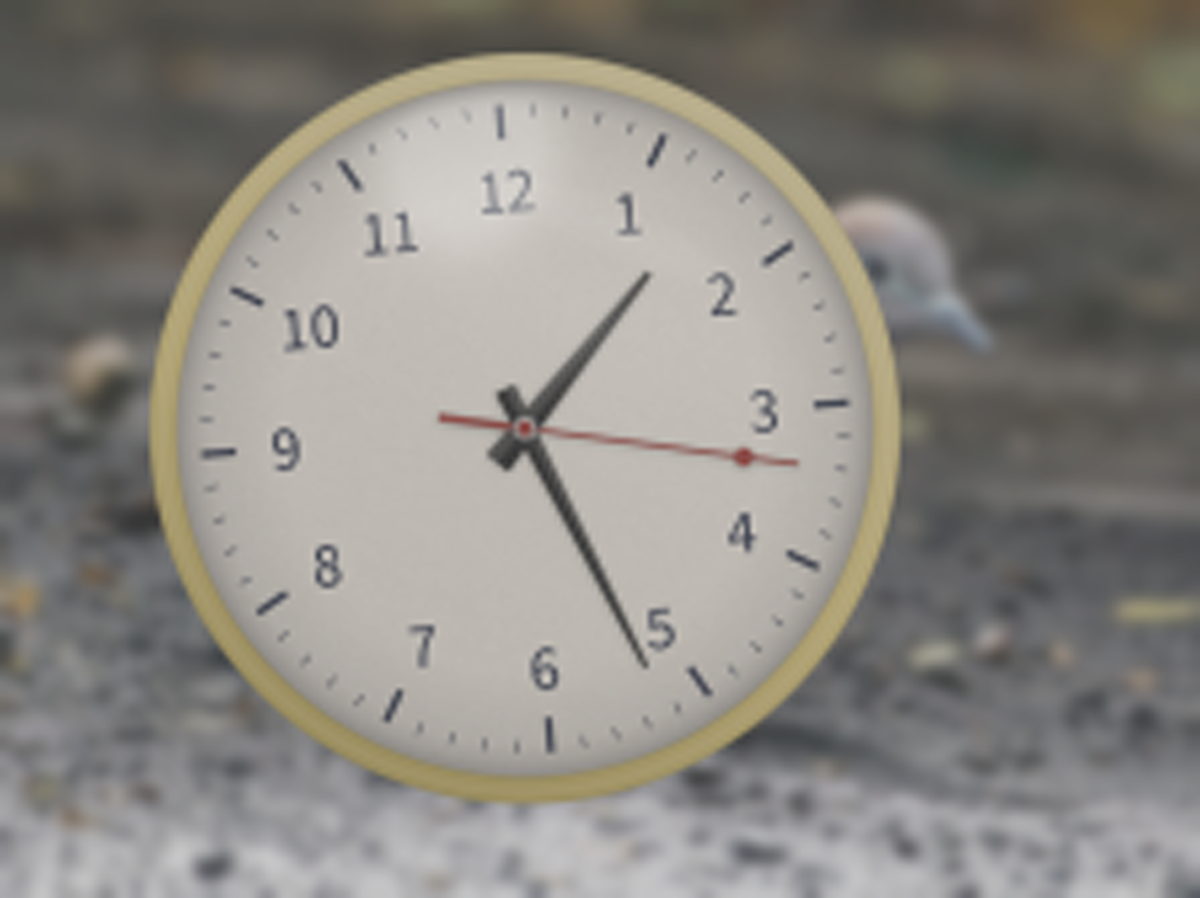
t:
1,26,17
